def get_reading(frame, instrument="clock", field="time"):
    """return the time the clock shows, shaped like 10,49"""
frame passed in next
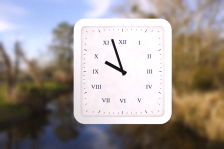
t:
9,57
